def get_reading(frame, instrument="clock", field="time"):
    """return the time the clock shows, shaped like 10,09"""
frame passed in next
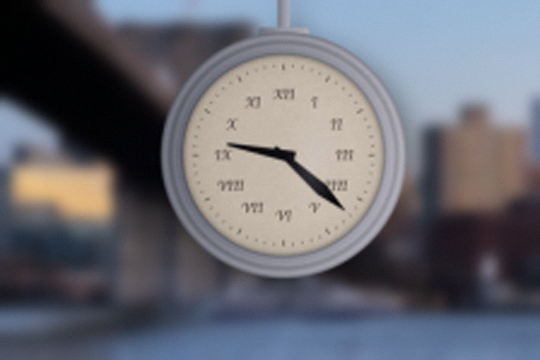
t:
9,22
